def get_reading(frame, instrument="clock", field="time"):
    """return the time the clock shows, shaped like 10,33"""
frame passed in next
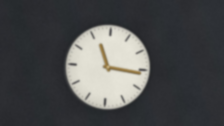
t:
11,16
